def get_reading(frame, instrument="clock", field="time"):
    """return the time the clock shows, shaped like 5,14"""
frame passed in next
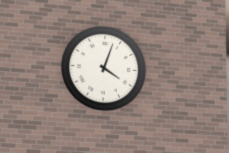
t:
4,03
